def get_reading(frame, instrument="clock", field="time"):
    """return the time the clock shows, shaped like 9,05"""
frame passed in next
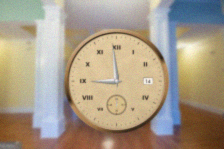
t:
8,59
